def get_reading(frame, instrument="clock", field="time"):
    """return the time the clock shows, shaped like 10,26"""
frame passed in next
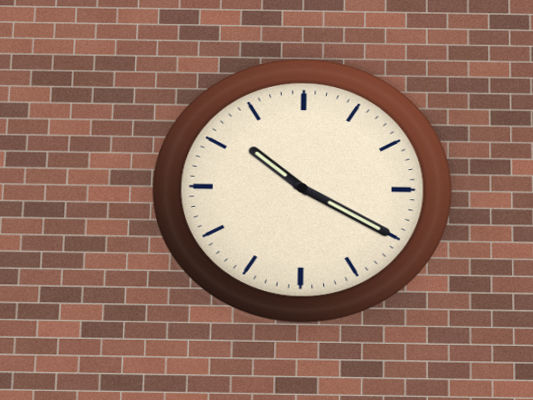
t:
10,20
